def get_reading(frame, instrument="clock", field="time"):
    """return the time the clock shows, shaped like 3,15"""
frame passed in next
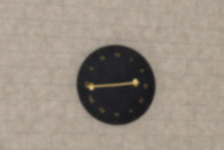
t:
2,44
